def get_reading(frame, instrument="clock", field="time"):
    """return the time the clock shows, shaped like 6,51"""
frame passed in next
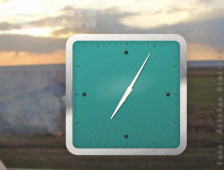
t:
7,05
